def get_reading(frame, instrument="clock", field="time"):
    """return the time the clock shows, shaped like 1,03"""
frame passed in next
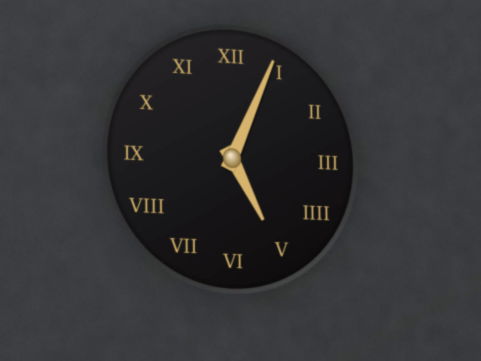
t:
5,04
